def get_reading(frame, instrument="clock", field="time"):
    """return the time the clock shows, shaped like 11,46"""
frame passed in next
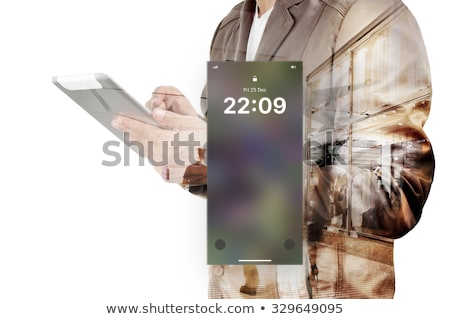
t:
22,09
